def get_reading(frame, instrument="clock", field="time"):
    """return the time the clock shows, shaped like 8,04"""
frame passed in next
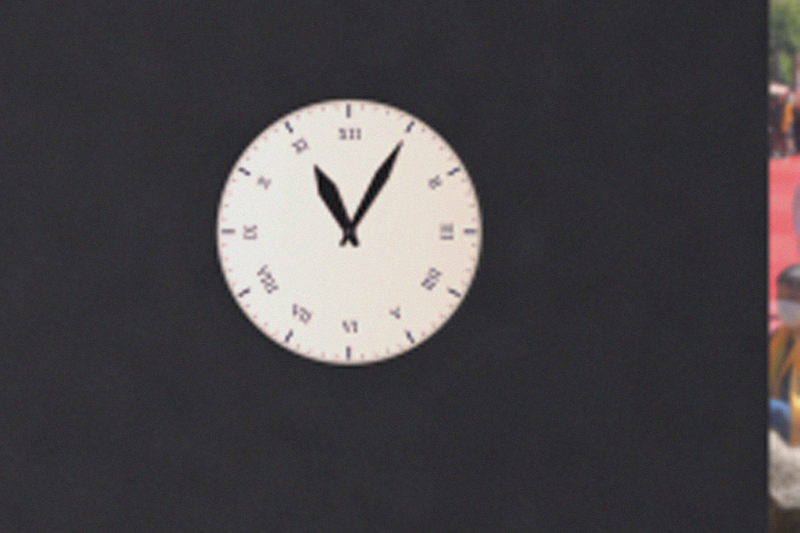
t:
11,05
